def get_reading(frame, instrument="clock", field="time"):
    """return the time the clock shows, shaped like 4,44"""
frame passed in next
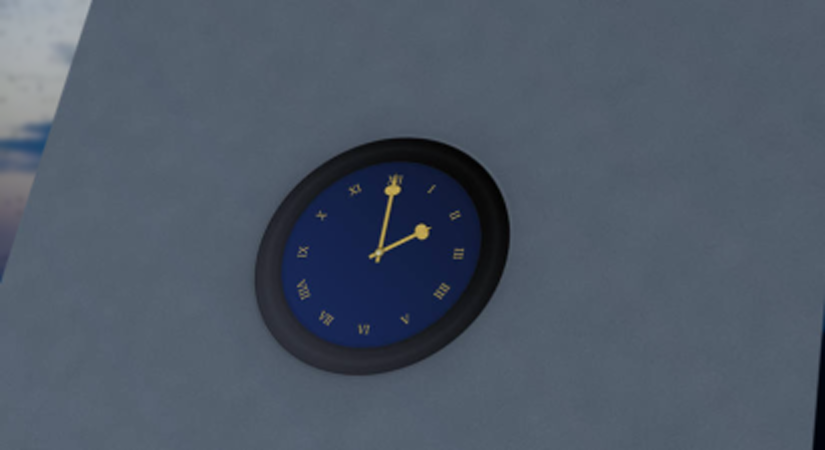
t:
2,00
